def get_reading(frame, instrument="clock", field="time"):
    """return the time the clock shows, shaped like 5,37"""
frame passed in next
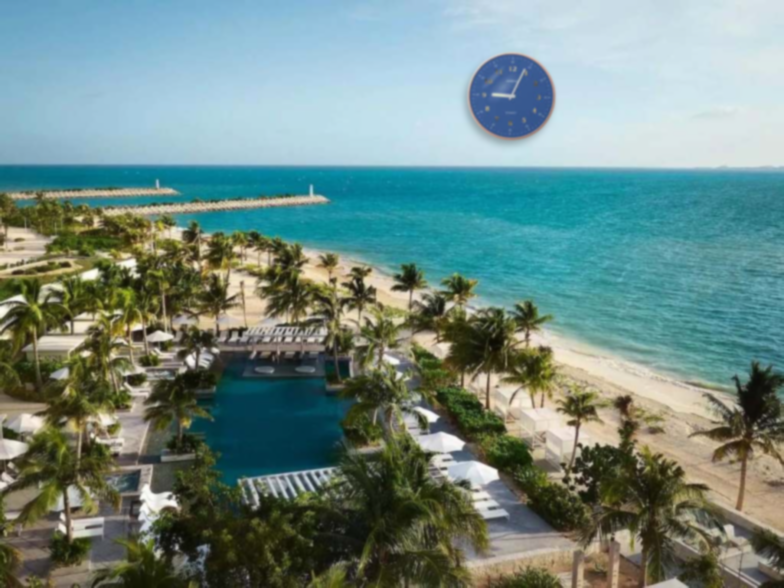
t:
9,04
